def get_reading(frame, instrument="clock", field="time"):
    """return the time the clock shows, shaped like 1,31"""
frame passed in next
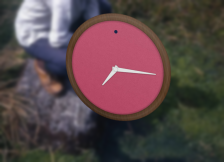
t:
7,15
